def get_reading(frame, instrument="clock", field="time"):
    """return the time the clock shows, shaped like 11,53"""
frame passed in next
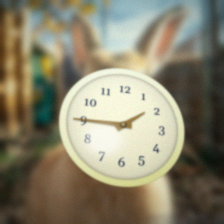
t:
1,45
